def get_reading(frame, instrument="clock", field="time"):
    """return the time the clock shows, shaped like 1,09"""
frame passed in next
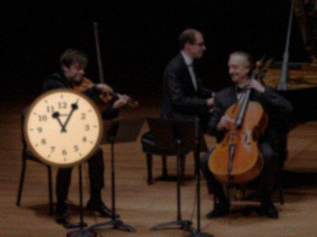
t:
11,05
